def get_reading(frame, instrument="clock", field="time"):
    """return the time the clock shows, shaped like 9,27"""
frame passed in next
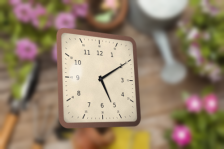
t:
5,10
